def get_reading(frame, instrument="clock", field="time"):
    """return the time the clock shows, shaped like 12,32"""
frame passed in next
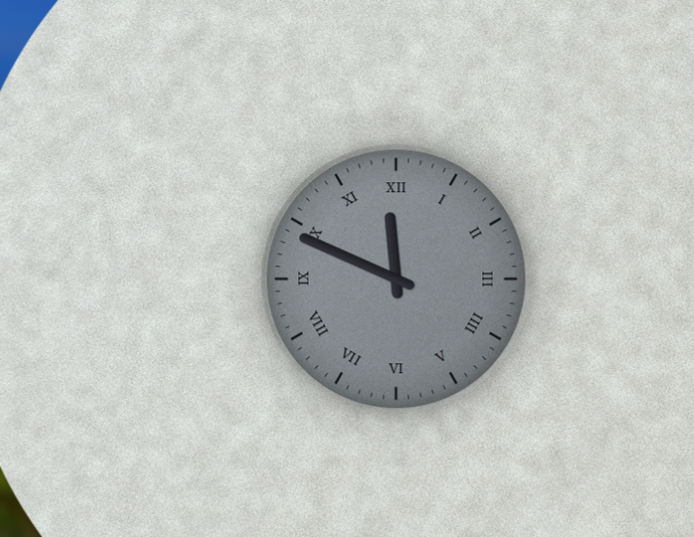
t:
11,49
